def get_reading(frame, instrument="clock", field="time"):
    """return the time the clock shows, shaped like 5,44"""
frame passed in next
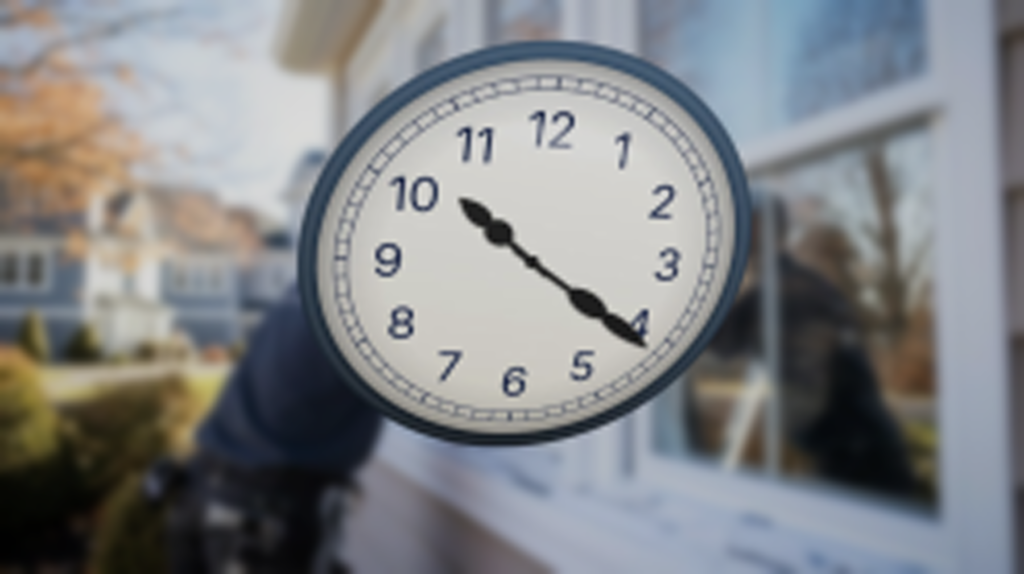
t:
10,21
